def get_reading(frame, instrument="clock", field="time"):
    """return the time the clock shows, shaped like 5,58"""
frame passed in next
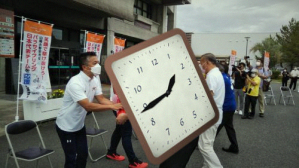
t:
1,44
